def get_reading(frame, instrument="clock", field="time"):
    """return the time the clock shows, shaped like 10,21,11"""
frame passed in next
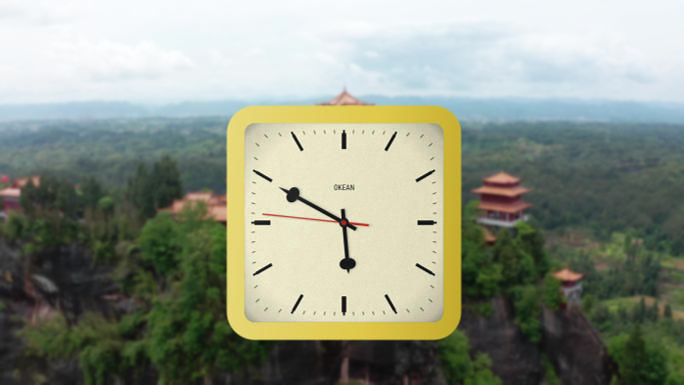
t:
5,49,46
